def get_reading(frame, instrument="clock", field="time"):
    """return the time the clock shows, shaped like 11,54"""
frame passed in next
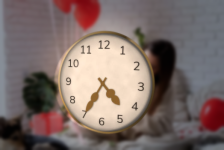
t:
4,35
